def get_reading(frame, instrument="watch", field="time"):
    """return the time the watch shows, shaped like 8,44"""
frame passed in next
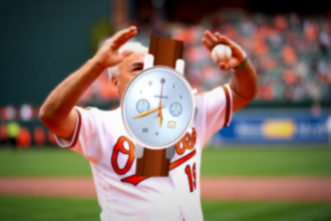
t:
5,41
